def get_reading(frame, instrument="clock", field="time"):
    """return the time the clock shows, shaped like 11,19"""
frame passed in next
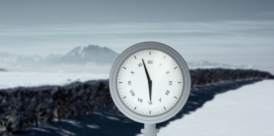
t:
5,57
